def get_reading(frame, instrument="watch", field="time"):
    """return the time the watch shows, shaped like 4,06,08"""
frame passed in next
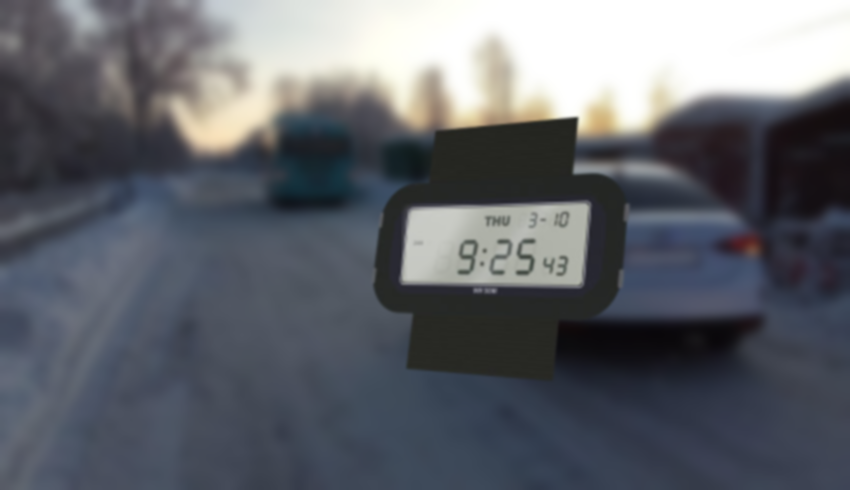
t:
9,25,43
